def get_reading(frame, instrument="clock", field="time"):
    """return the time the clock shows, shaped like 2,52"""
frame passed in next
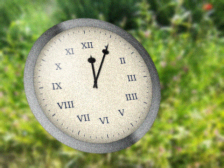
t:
12,05
